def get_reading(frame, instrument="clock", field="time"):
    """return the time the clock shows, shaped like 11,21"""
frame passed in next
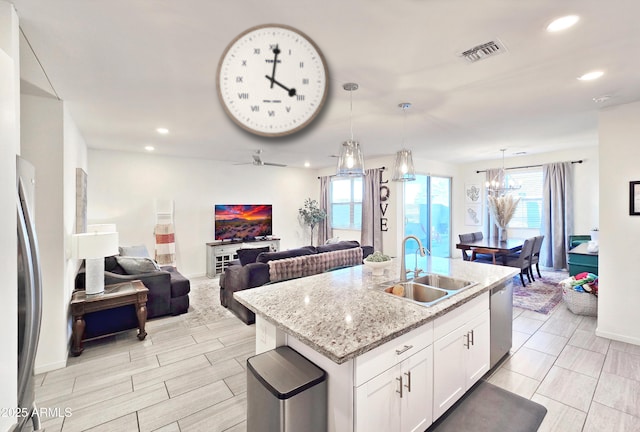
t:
4,01
